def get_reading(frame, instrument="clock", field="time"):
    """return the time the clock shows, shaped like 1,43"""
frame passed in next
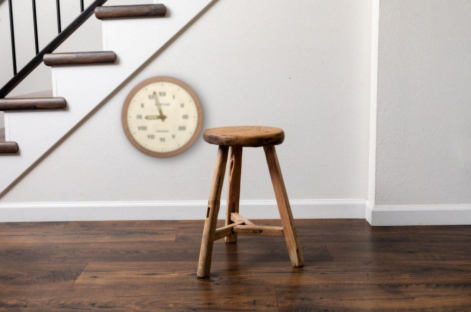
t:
8,57
